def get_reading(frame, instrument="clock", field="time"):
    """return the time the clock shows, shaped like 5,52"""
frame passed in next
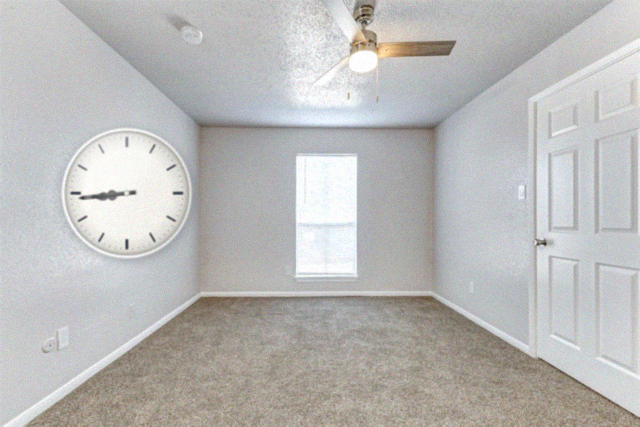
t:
8,44
